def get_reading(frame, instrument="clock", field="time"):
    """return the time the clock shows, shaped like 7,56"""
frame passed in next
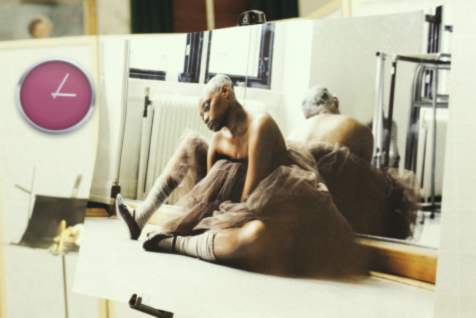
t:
3,05
